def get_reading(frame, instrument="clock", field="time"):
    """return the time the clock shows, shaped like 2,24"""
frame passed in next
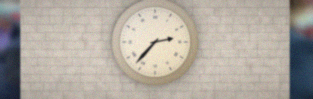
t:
2,37
